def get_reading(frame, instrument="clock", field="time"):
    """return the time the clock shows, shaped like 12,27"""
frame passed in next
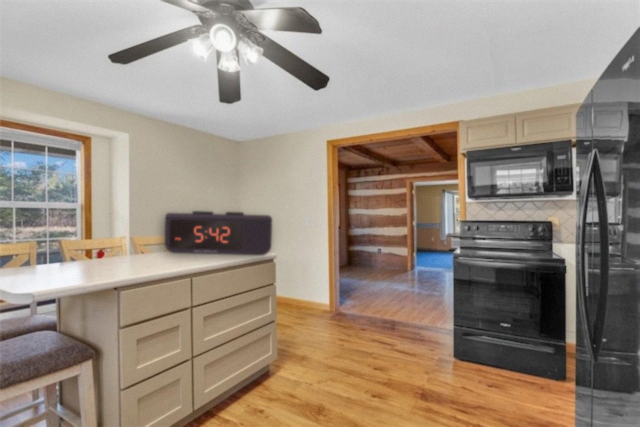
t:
5,42
